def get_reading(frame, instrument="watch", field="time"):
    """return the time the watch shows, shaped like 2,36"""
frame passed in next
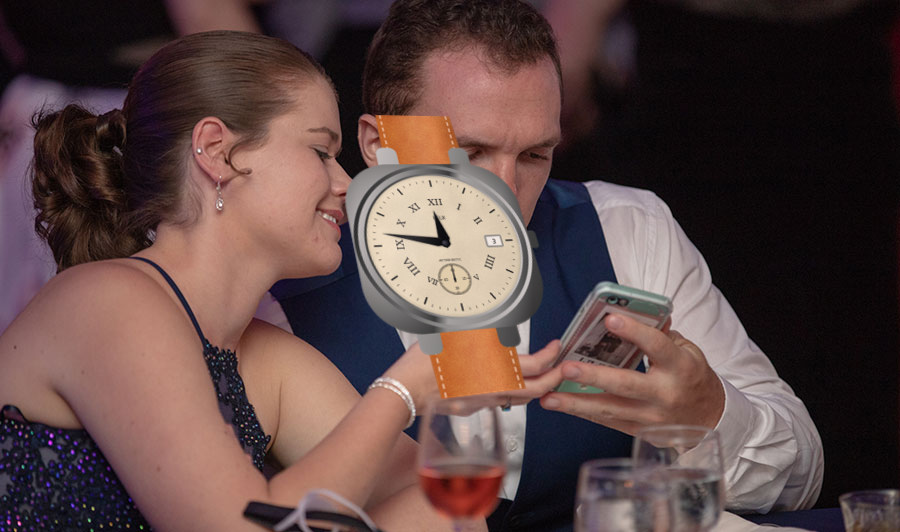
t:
11,47
